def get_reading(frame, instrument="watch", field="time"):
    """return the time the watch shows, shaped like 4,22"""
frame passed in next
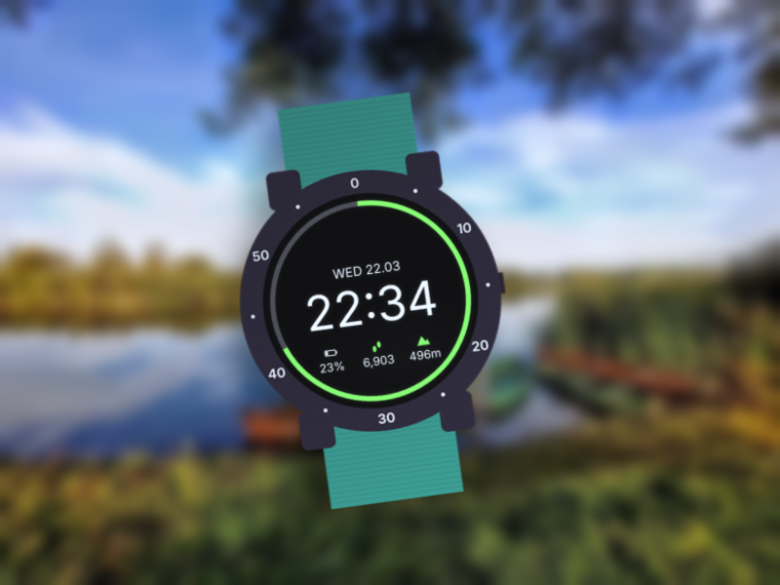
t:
22,34
